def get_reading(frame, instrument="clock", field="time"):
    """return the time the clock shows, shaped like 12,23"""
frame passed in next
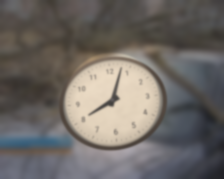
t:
8,03
